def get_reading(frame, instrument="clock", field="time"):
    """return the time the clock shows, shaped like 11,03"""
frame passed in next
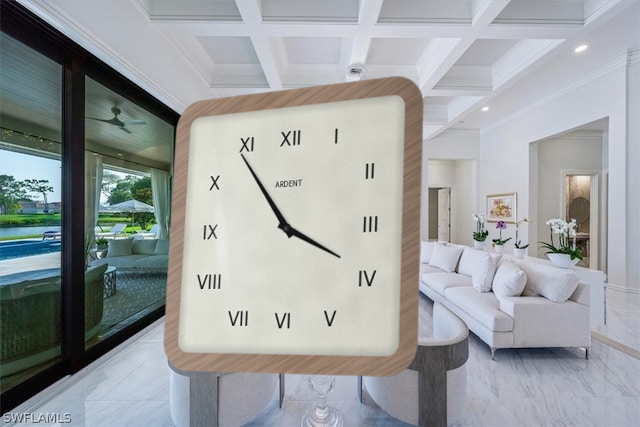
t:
3,54
